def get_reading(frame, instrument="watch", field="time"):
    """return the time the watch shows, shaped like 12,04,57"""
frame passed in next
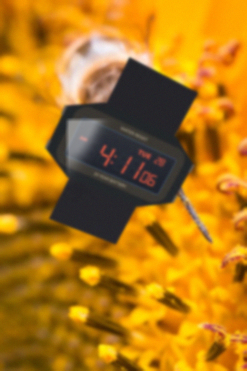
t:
4,11,06
